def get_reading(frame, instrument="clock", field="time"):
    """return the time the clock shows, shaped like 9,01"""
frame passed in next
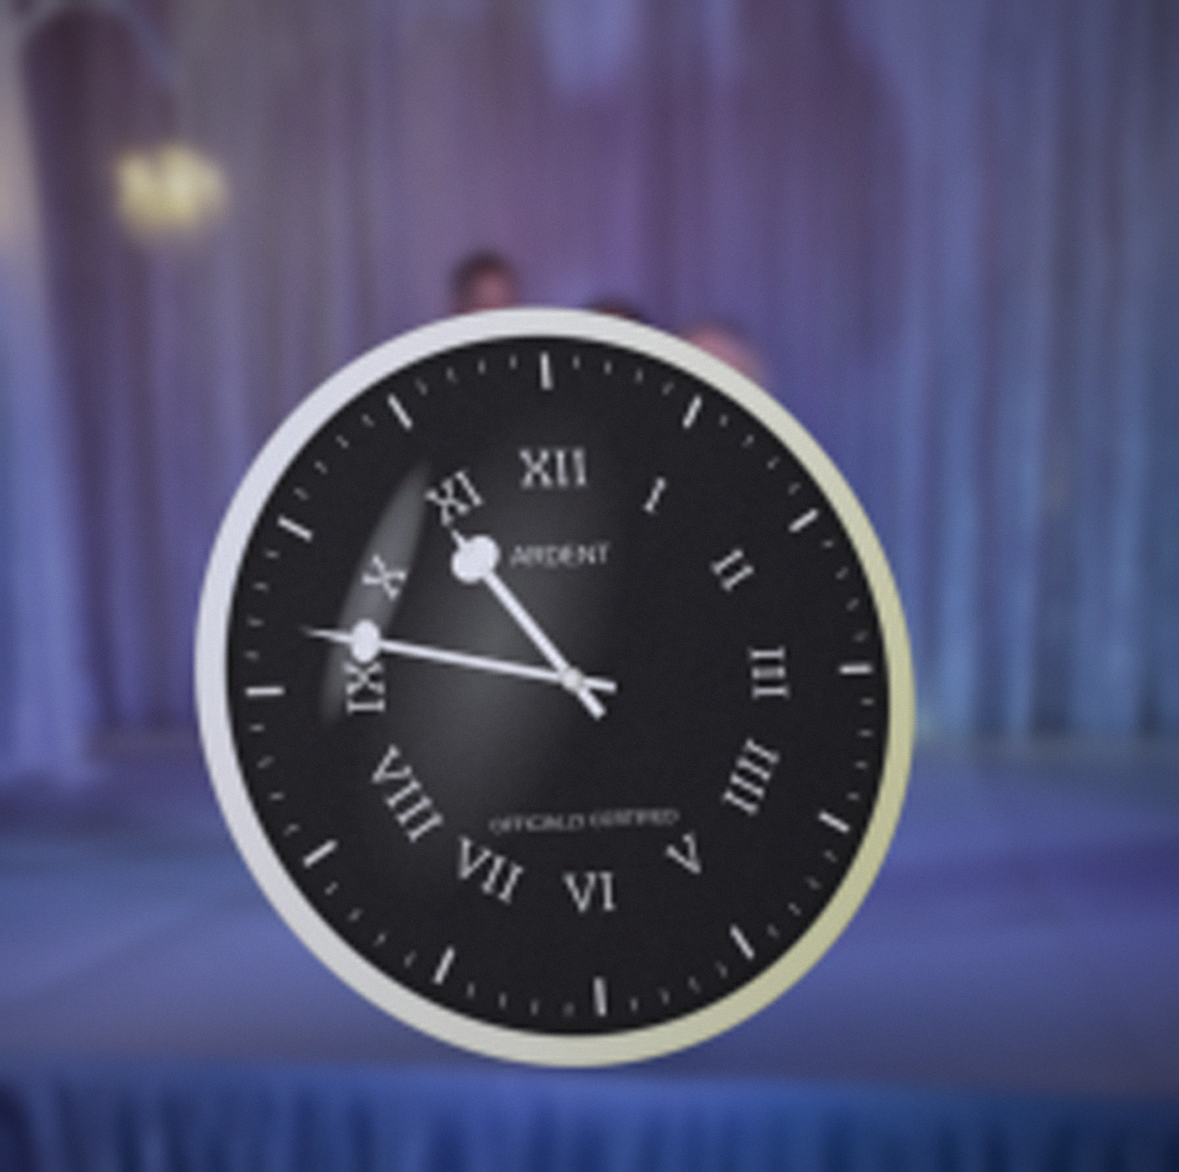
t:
10,47
